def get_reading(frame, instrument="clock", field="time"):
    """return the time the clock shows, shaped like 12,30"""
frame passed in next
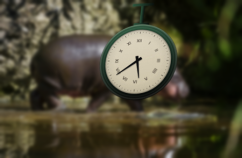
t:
5,39
